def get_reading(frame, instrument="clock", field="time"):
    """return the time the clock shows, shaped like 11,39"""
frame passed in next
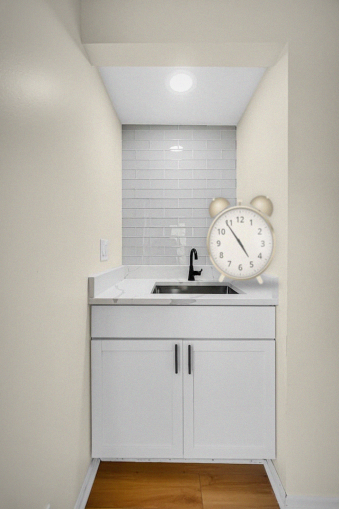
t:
4,54
